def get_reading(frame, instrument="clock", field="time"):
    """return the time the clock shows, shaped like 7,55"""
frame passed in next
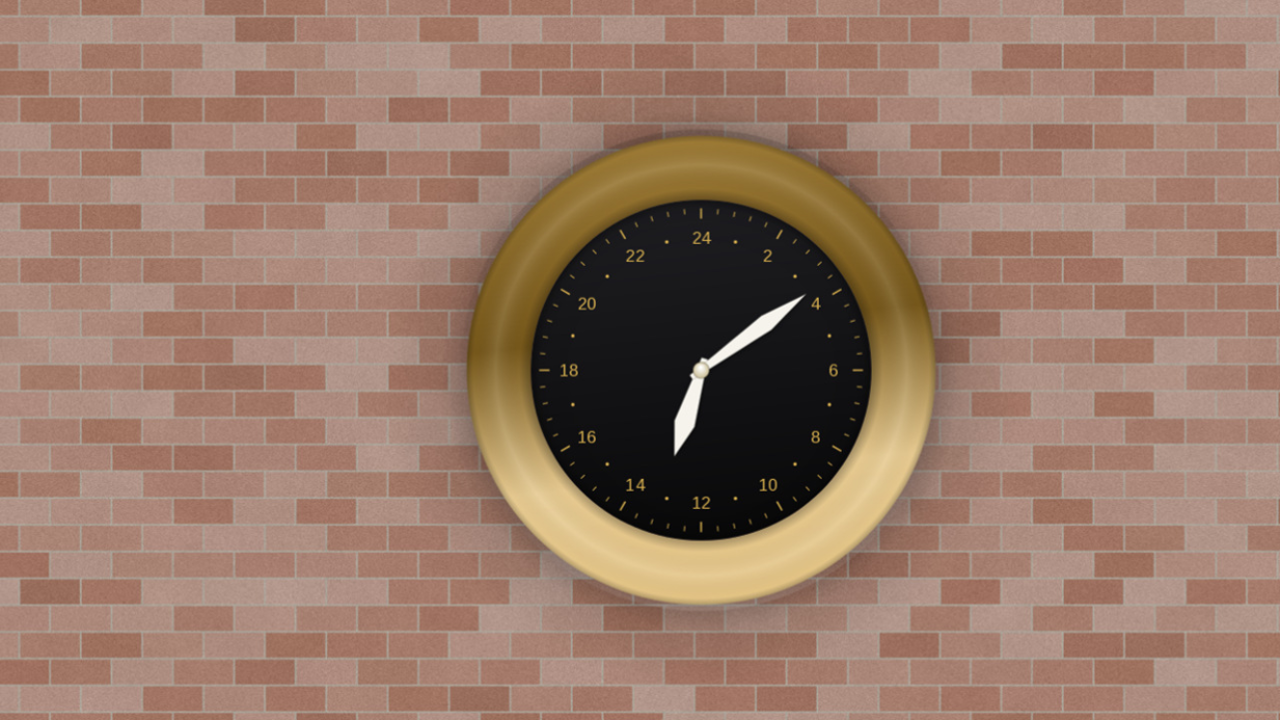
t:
13,09
